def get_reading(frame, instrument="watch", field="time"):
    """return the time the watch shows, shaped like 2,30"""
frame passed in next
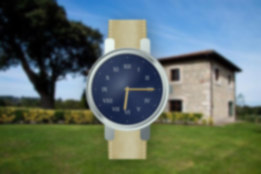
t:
6,15
